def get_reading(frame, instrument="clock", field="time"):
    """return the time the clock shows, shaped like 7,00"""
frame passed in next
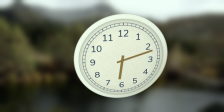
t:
6,12
